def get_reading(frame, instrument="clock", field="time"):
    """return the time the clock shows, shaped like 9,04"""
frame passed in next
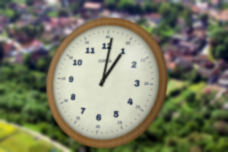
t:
1,01
